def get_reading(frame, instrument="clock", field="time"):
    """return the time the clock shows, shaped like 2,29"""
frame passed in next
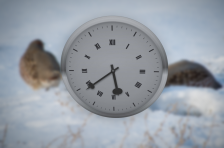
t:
5,39
